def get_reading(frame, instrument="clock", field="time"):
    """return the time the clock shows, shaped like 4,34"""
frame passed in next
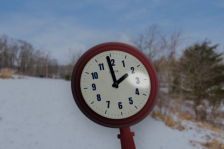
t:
1,59
